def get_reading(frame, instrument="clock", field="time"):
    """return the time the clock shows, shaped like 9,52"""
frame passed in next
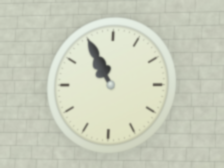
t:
10,55
